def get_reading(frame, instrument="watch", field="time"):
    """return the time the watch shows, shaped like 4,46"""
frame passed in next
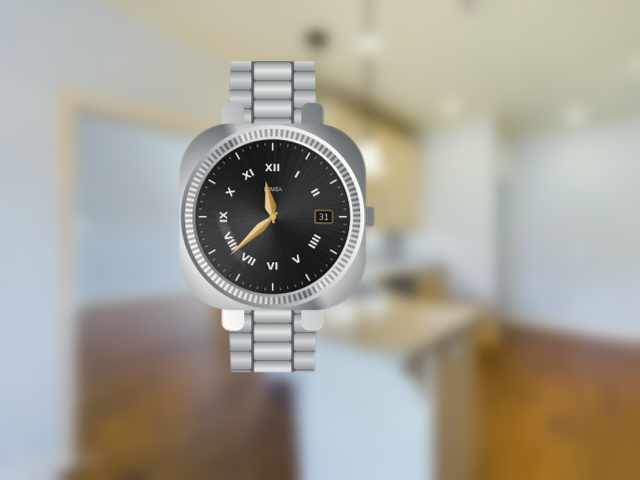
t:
11,38
